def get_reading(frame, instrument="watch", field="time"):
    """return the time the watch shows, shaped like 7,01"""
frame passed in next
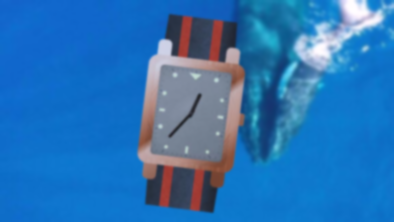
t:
12,36
